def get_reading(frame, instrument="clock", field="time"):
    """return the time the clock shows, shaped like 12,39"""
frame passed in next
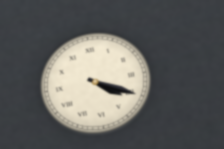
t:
4,20
